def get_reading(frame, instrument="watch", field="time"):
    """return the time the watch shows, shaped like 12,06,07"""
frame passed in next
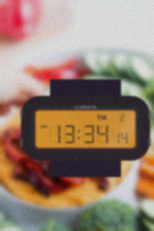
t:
13,34,14
